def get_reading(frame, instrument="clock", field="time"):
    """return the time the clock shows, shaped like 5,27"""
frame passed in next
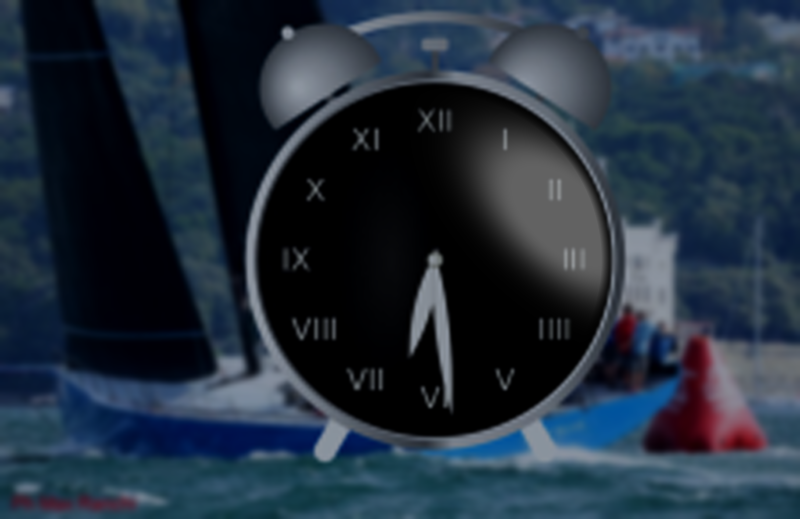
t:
6,29
